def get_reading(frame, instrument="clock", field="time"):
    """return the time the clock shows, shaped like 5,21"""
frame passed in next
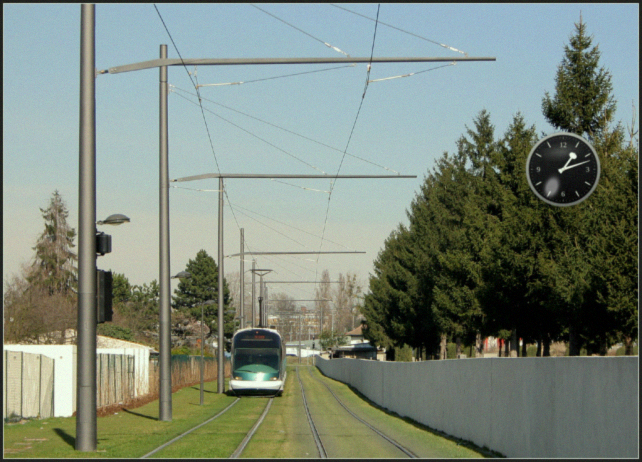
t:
1,12
